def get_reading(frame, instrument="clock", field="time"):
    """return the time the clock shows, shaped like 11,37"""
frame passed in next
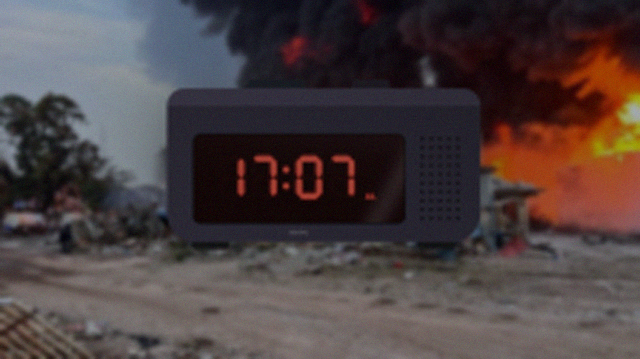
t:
17,07
